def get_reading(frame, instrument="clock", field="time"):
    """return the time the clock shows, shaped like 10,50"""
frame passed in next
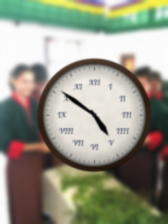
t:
4,51
